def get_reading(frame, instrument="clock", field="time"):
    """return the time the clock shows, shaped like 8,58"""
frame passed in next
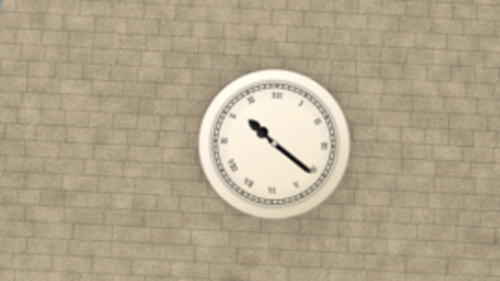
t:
10,21
